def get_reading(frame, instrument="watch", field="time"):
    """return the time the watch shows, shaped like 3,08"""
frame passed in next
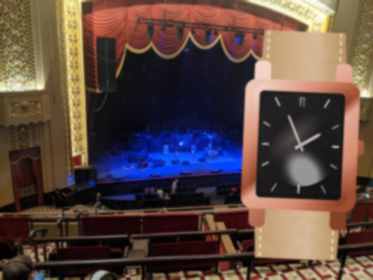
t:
1,56
